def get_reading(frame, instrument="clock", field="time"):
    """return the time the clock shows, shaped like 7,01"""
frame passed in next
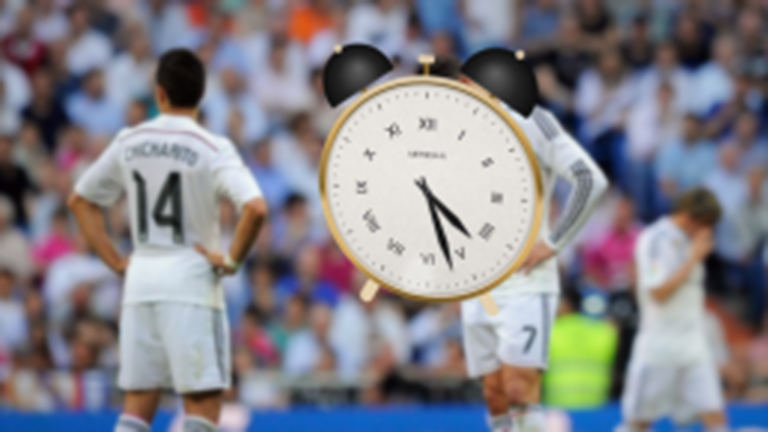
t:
4,27
